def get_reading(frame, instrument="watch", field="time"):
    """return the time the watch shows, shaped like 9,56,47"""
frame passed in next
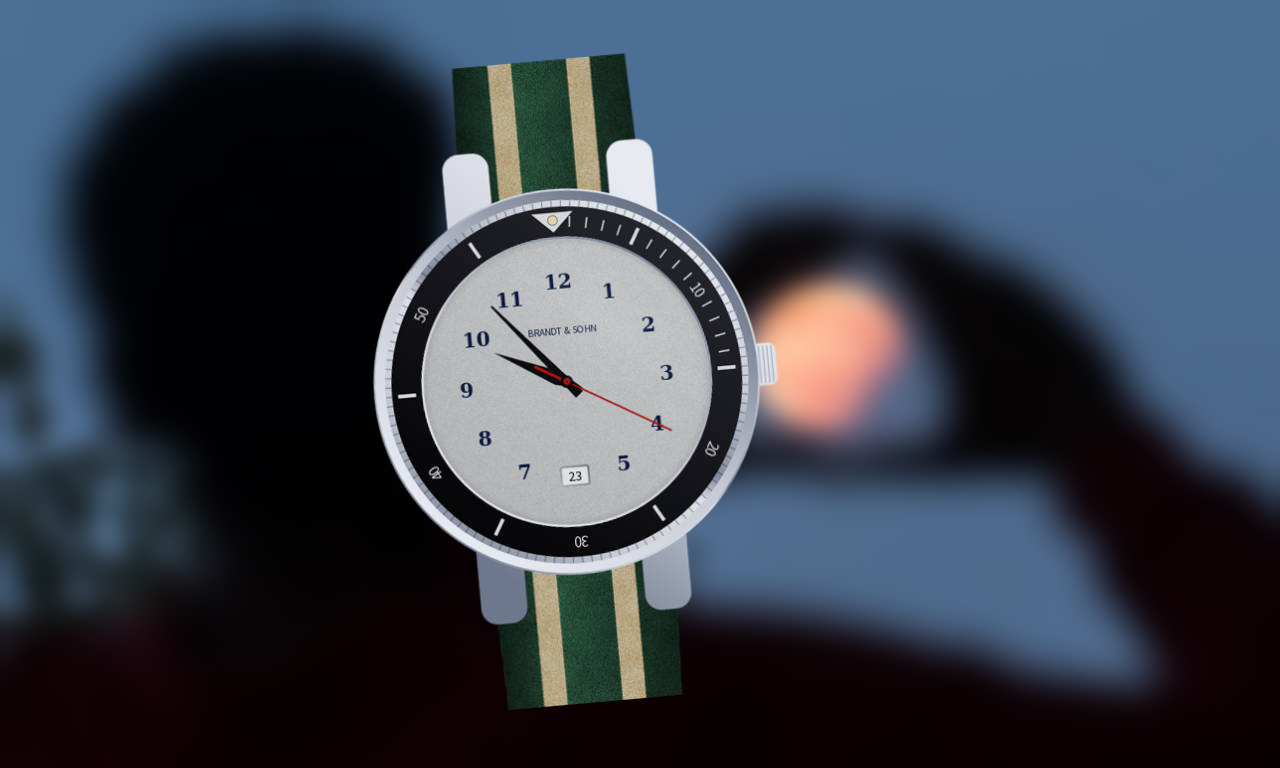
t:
9,53,20
